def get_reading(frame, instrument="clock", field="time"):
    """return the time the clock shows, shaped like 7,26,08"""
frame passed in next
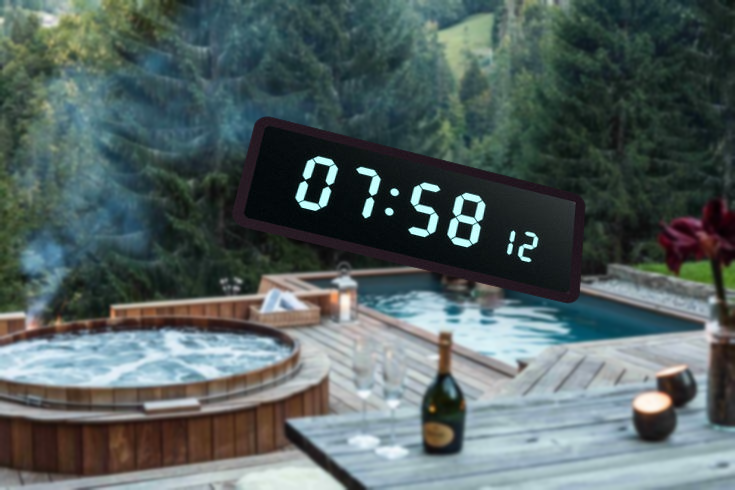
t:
7,58,12
